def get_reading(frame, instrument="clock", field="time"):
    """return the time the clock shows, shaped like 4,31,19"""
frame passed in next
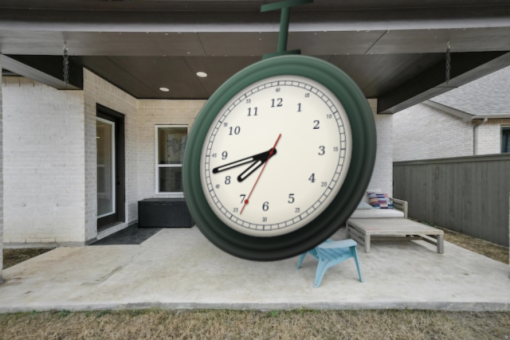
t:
7,42,34
